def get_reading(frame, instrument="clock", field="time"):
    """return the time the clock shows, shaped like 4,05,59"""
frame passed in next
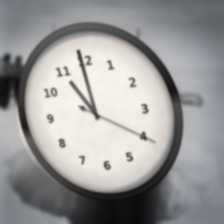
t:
10,59,20
